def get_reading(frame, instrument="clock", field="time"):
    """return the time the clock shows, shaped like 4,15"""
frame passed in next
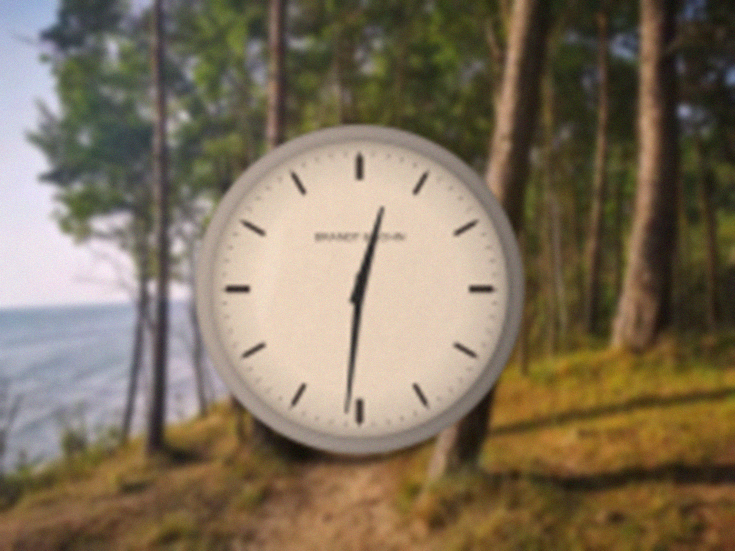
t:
12,31
